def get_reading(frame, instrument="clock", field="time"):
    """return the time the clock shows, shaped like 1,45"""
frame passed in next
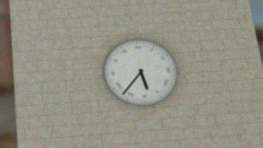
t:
5,37
